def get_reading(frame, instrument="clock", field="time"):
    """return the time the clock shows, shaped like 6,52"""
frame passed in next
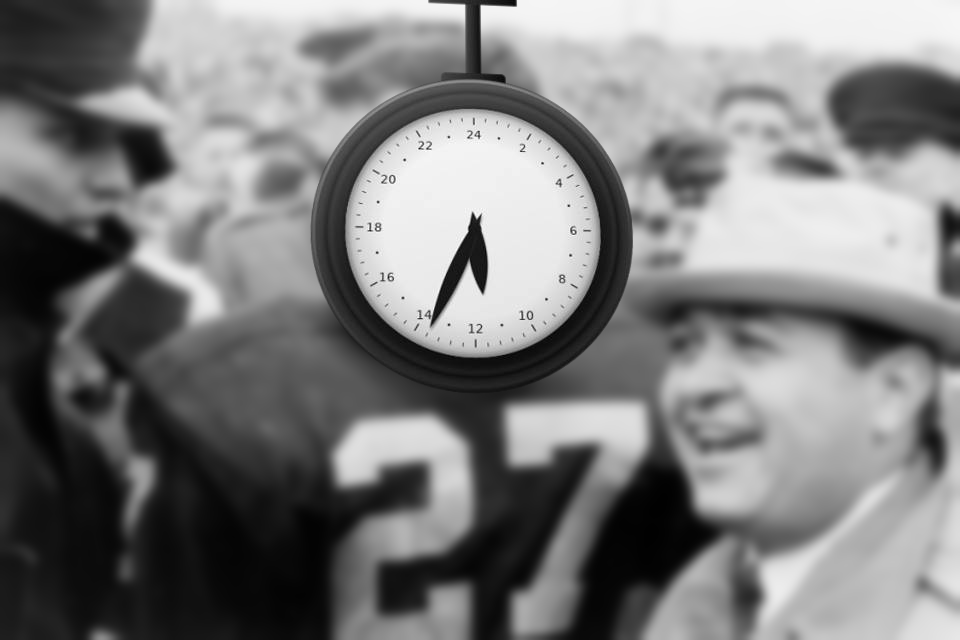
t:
11,34
